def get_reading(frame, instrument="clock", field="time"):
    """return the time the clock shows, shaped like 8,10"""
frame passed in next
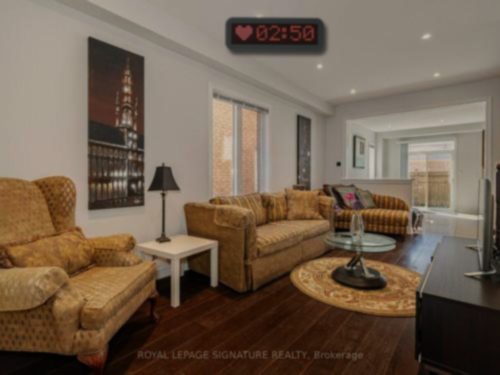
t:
2,50
